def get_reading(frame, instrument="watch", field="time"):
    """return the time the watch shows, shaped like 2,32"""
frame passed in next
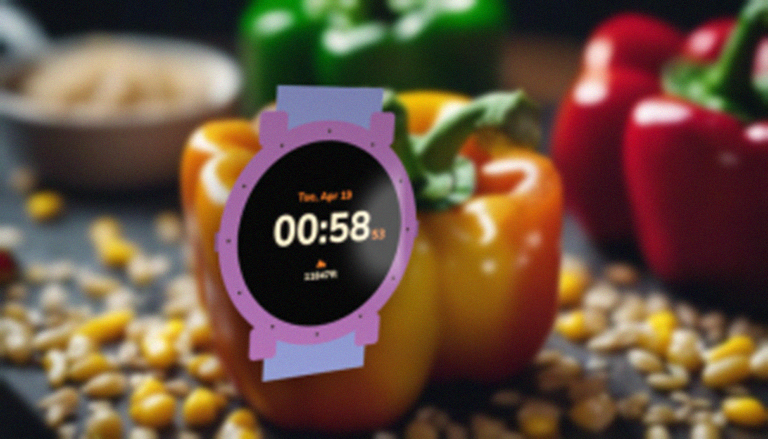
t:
0,58
